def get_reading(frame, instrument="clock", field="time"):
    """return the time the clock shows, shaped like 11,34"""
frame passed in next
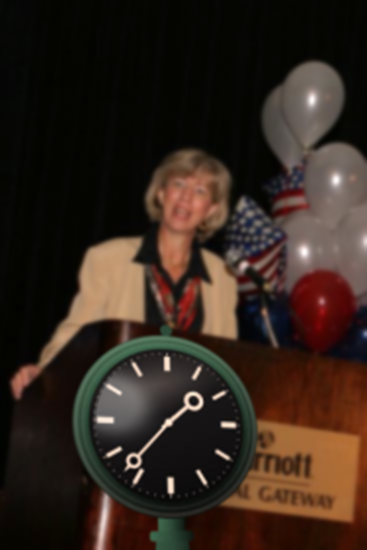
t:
1,37
